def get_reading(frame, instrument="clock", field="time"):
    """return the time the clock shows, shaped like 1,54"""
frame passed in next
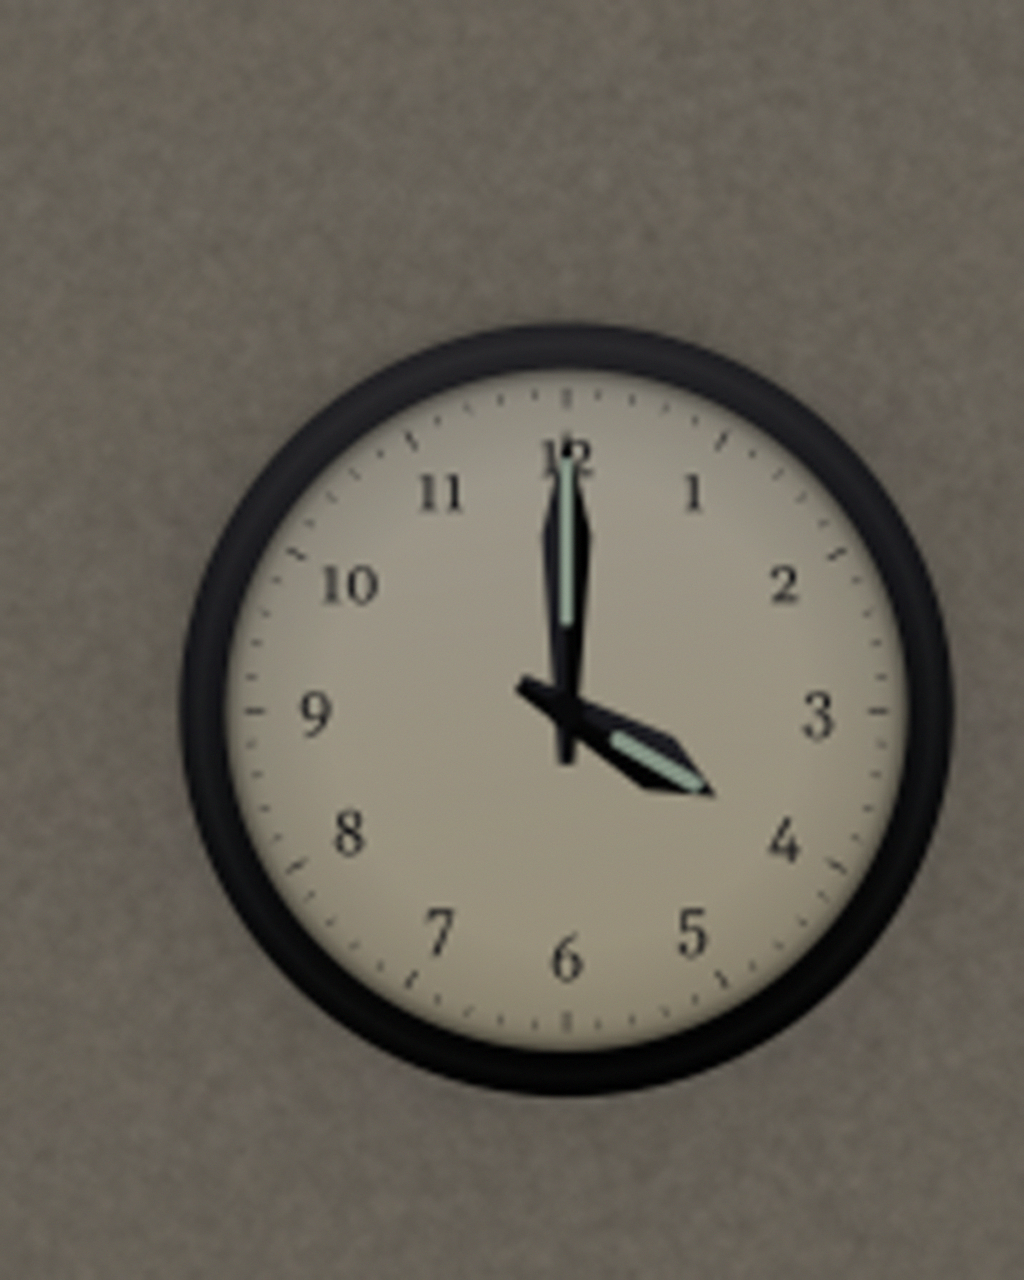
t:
4,00
